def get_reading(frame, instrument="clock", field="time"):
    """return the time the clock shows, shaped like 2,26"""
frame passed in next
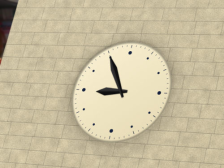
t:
8,55
